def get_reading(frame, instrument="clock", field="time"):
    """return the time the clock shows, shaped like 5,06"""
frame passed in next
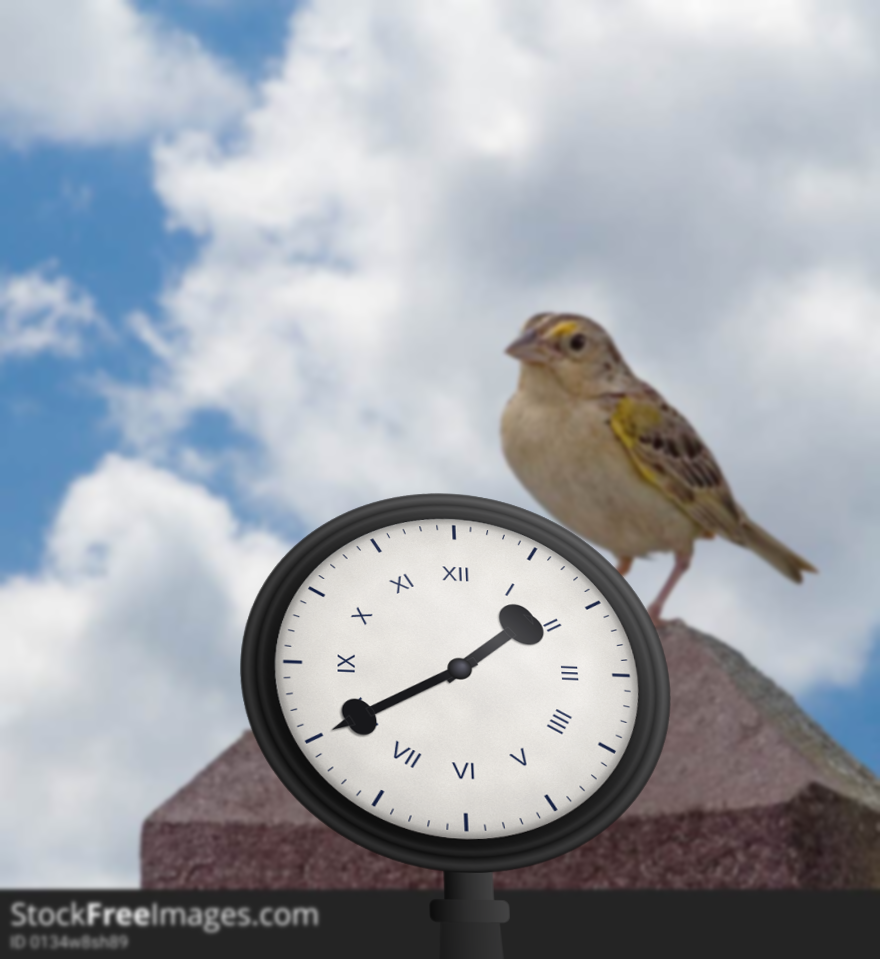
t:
1,40
